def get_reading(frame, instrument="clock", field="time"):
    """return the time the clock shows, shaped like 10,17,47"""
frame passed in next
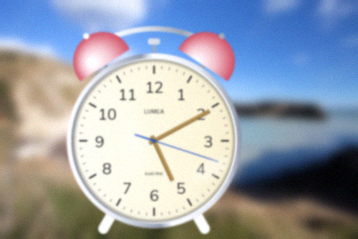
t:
5,10,18
